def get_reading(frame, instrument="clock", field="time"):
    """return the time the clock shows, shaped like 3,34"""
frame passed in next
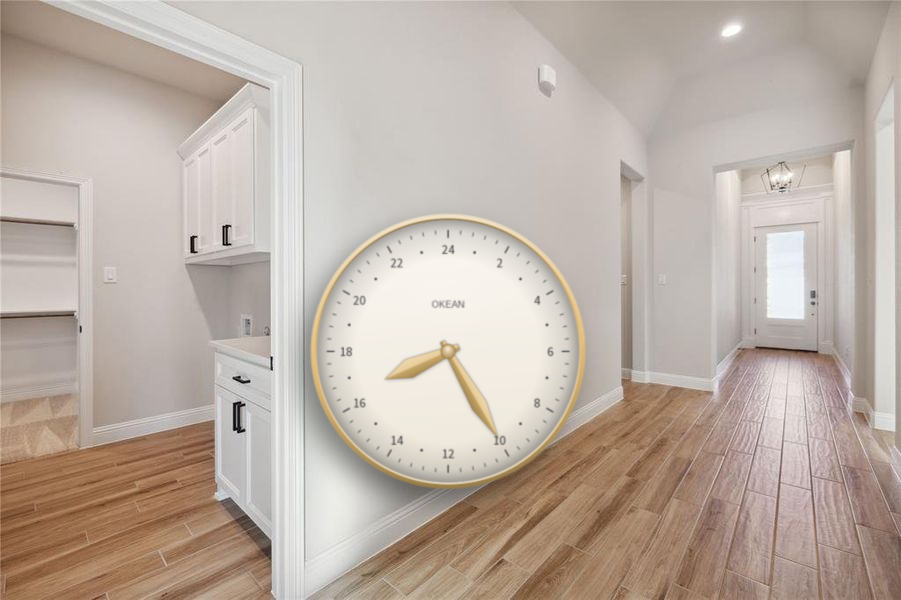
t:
16,25
